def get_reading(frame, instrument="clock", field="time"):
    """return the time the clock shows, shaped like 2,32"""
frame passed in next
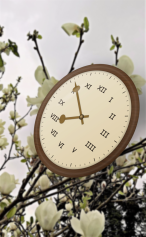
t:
7,51
